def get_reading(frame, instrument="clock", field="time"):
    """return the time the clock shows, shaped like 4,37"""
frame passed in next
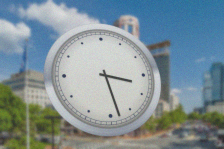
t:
3,28
